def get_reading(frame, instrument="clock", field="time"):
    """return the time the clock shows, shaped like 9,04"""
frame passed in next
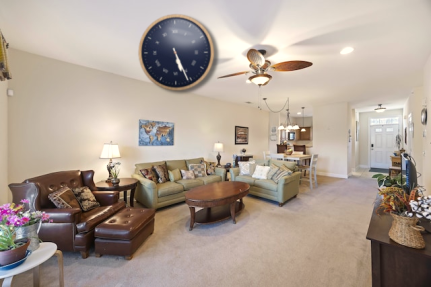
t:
5,26
